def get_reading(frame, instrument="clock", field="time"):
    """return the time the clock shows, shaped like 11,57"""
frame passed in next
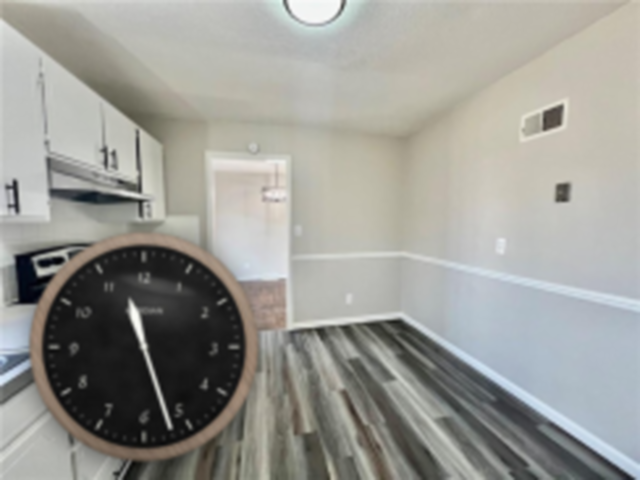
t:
11,27
